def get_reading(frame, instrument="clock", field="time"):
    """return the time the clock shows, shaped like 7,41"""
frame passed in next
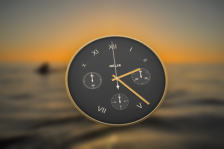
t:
2,23
